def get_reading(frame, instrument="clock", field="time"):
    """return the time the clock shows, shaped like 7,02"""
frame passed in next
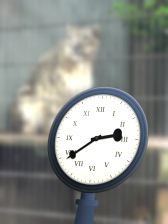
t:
2,39
